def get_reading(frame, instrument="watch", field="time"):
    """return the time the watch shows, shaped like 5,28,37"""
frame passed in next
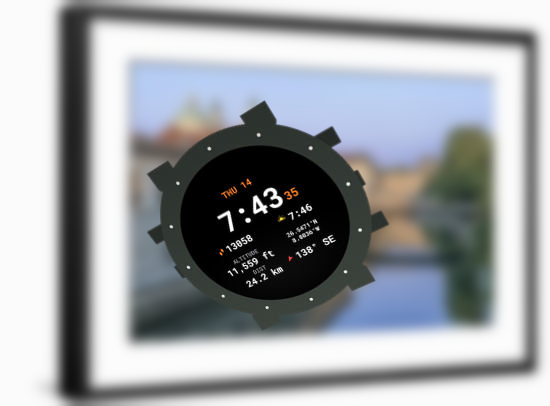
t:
7,43,35
